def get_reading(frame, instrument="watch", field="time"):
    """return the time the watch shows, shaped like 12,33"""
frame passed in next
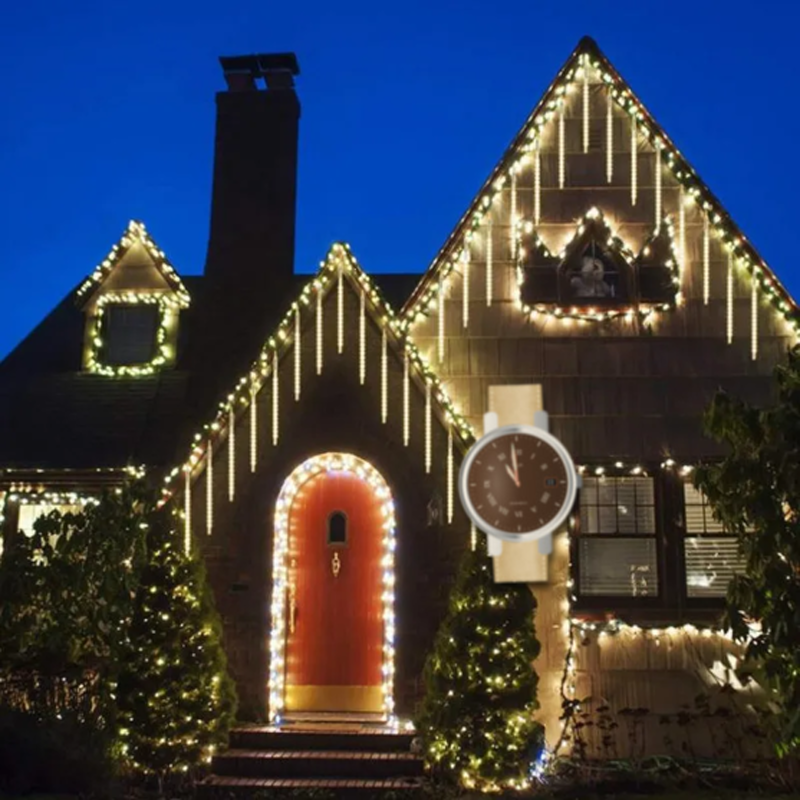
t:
10,59
